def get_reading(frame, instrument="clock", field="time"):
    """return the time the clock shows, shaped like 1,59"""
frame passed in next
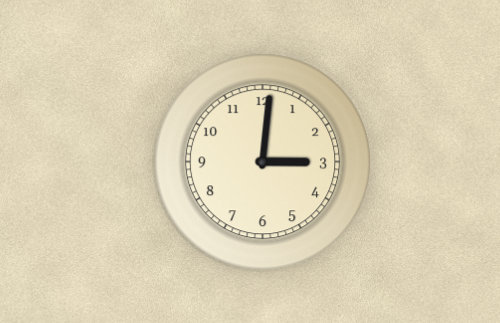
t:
3,01
